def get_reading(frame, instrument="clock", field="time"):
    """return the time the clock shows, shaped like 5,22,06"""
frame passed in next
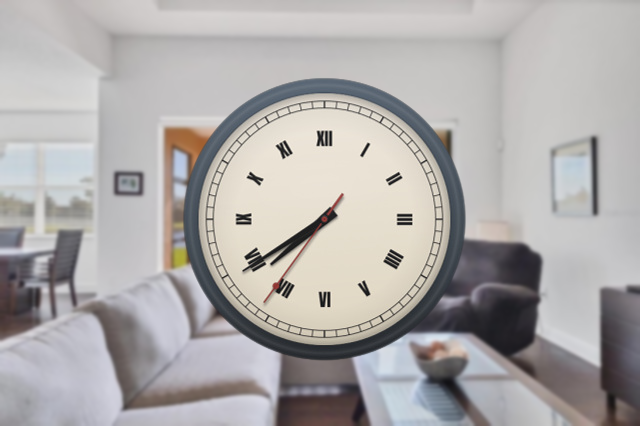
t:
7,39,36
